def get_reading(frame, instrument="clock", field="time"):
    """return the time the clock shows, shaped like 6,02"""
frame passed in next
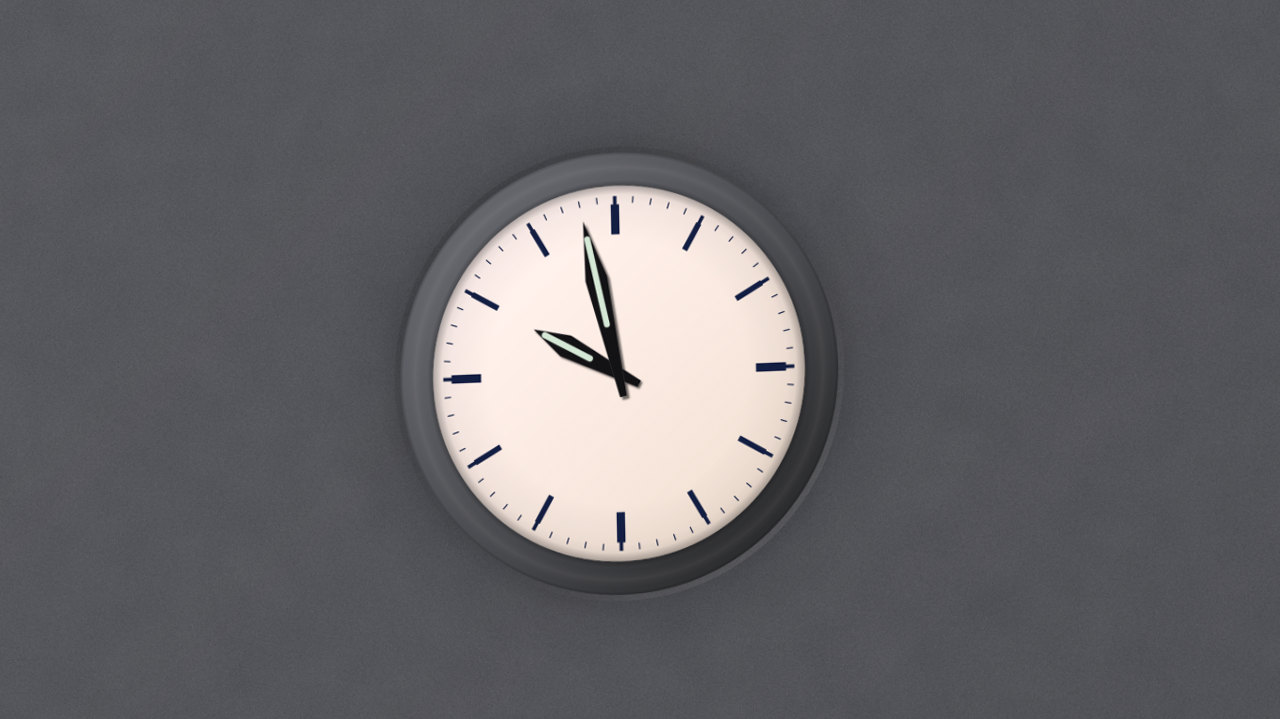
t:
9,58
